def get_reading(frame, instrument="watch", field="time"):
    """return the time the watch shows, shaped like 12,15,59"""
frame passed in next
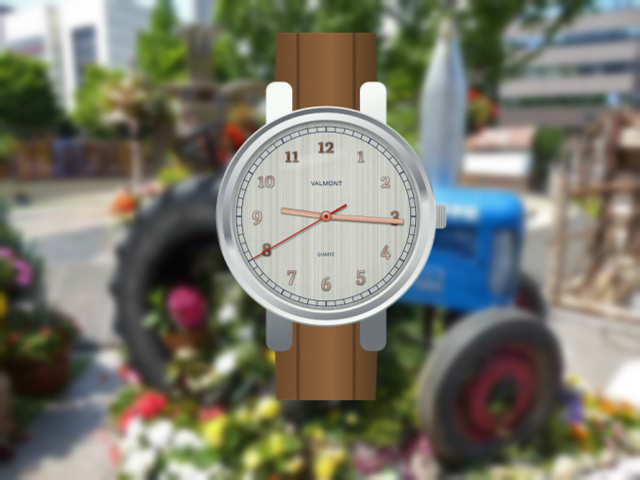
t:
9,15,40
